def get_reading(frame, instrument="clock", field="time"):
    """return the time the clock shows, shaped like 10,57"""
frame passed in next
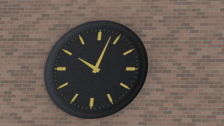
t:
10,03
